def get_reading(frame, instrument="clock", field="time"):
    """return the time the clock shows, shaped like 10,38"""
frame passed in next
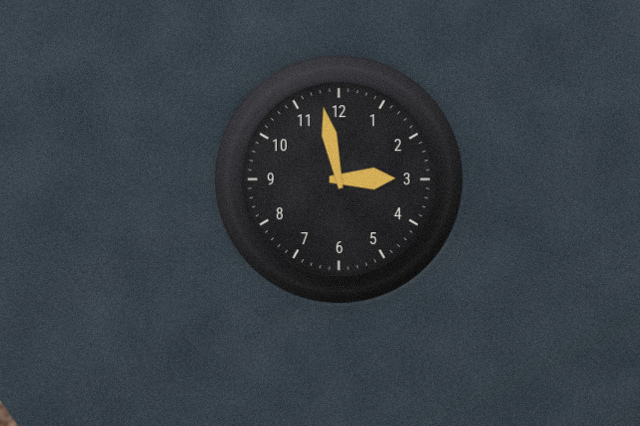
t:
2,58
